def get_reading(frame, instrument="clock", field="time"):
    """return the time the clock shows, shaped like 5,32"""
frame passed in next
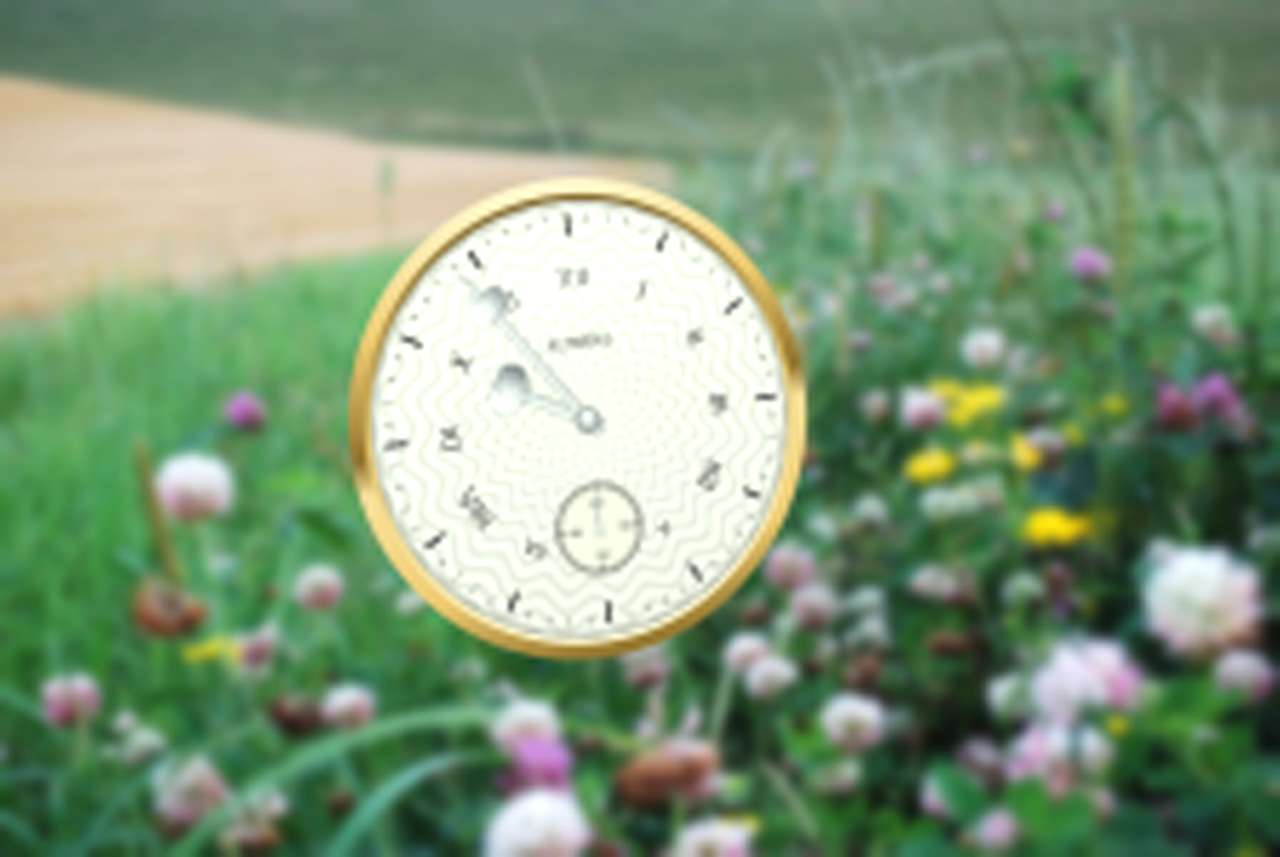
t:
9,54
